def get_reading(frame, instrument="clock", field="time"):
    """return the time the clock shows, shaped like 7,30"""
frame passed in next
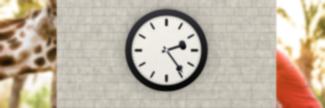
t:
2,24
